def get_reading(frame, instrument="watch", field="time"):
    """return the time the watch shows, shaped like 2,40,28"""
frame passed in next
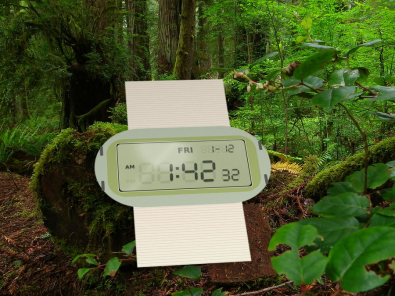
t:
1,42,32
